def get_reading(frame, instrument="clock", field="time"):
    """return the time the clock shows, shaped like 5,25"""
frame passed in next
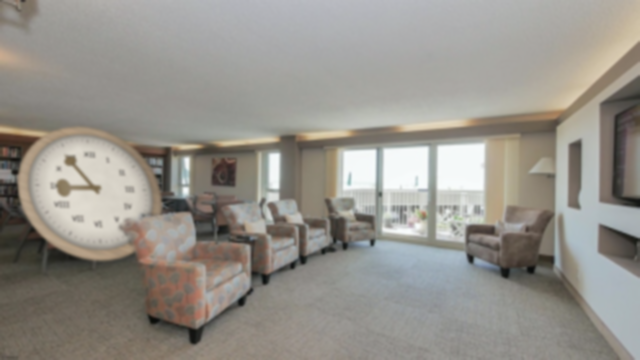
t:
8,54
